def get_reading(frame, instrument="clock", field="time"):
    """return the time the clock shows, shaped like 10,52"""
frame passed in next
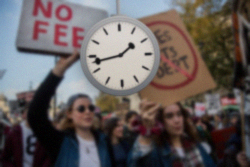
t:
1,43
